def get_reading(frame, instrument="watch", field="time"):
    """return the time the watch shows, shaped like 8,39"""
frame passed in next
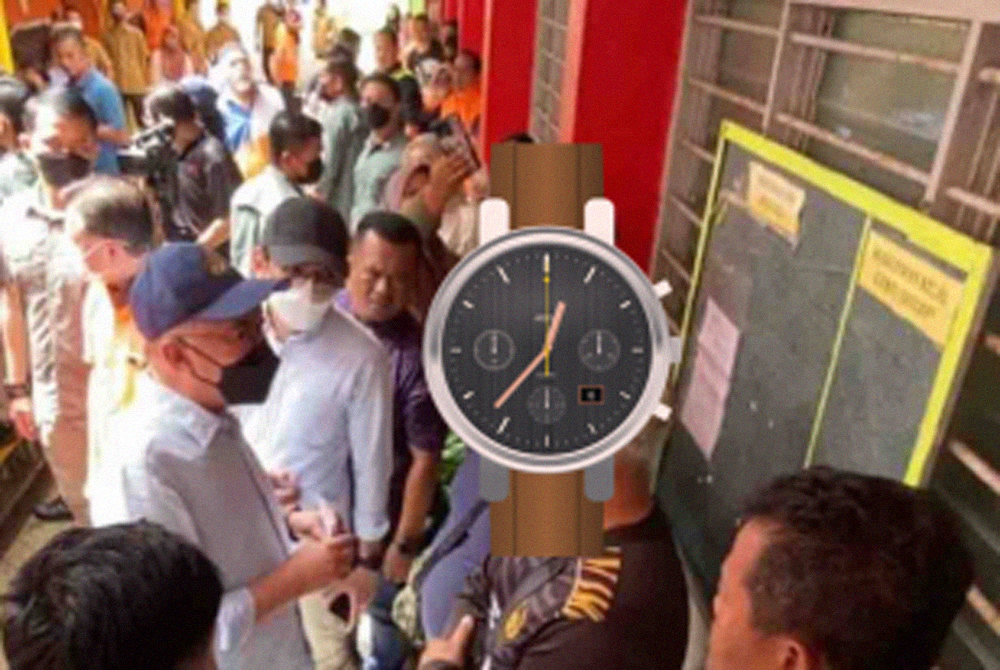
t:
12,37
